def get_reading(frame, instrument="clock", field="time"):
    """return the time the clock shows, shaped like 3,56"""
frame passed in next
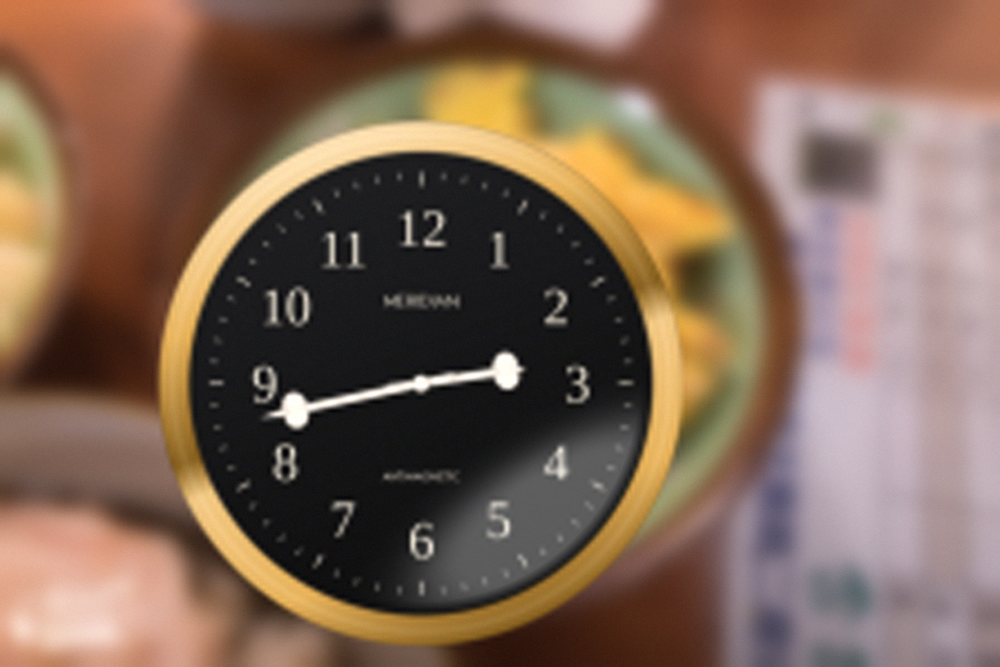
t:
2,43
